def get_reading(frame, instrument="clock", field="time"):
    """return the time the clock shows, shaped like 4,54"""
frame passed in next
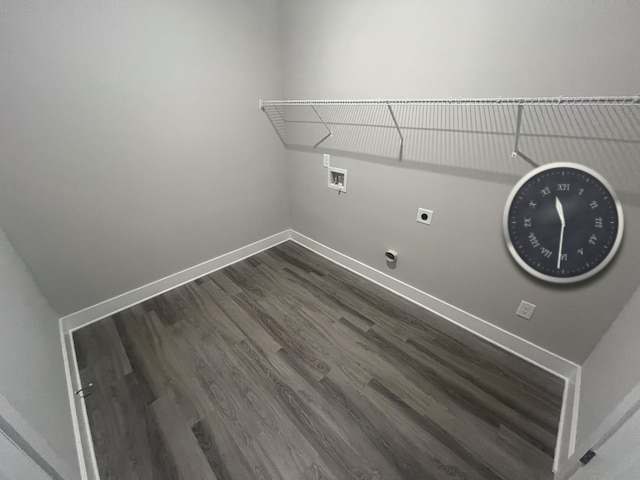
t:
11,31
